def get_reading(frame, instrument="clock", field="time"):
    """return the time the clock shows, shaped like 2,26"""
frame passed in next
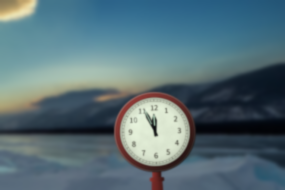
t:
11,56
